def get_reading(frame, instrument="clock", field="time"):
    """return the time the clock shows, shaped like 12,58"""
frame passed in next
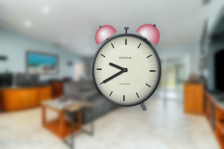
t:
9,40
